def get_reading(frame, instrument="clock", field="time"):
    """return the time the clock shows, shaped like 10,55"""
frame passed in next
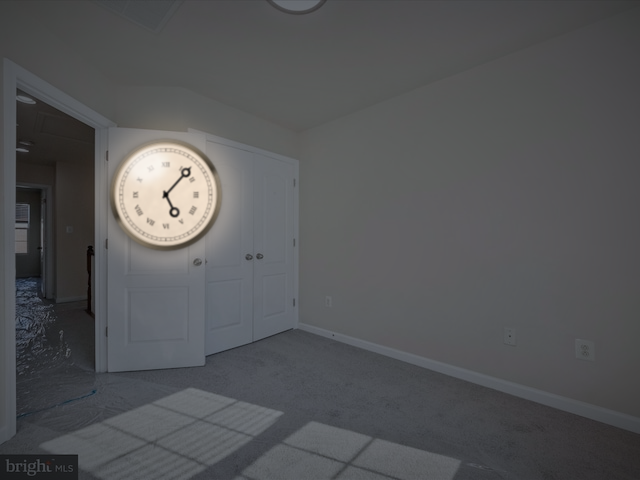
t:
5,07
